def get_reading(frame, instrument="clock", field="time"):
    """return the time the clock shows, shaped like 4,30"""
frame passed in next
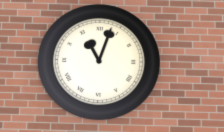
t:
11,03
